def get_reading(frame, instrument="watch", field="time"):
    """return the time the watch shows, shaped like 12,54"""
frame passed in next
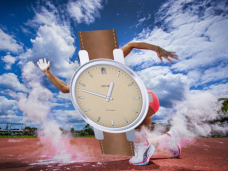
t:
12,48
